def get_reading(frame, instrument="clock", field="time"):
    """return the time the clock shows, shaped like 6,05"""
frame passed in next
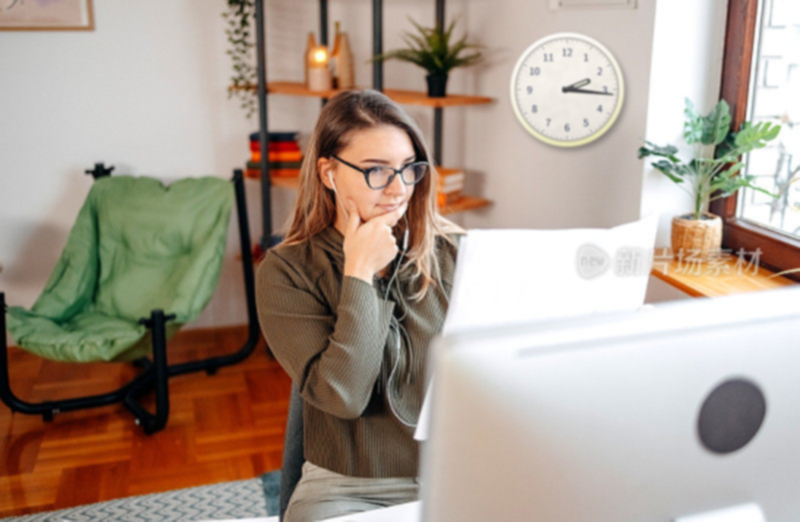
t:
2,16
